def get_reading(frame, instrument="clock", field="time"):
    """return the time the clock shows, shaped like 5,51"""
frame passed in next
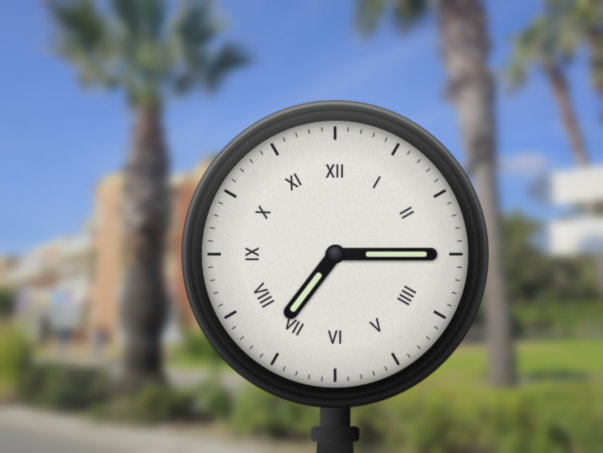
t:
7,15
